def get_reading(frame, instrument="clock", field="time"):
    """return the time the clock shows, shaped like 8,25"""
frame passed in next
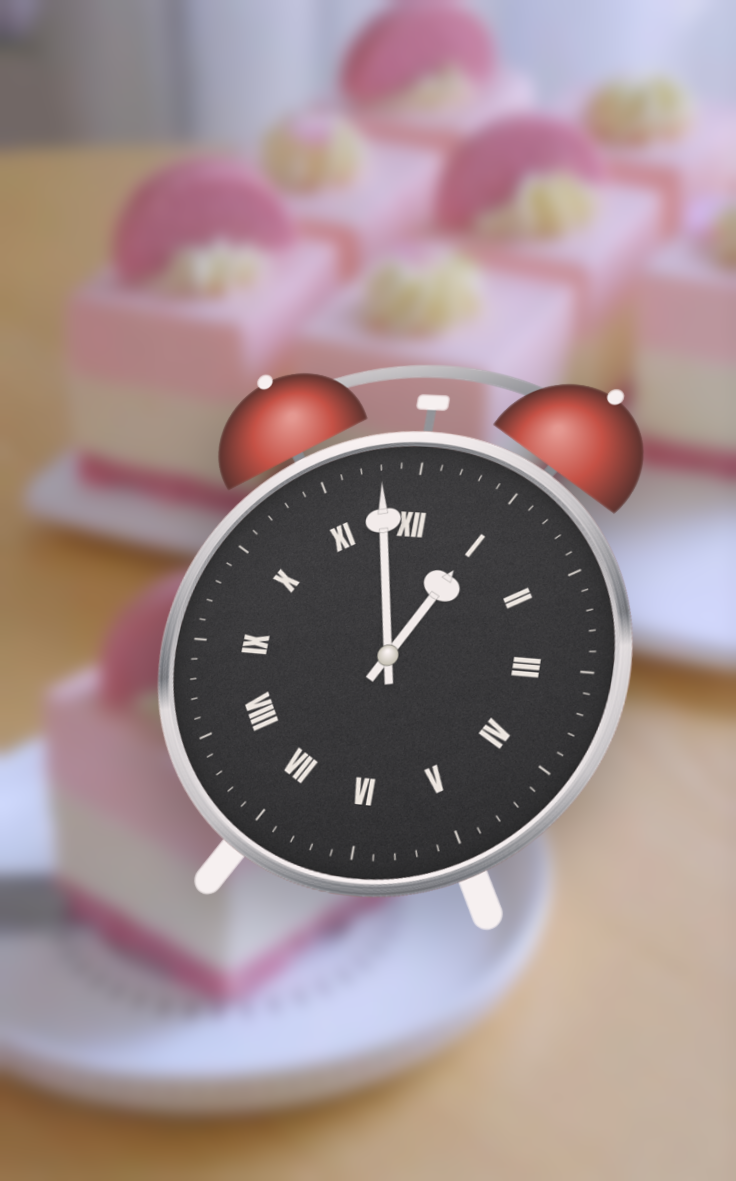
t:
12,58
